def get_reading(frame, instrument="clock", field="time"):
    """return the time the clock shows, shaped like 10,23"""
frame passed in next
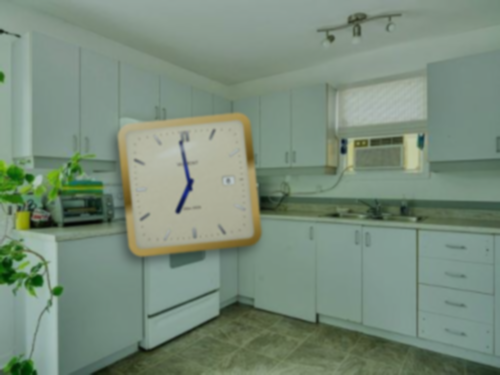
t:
6,59
